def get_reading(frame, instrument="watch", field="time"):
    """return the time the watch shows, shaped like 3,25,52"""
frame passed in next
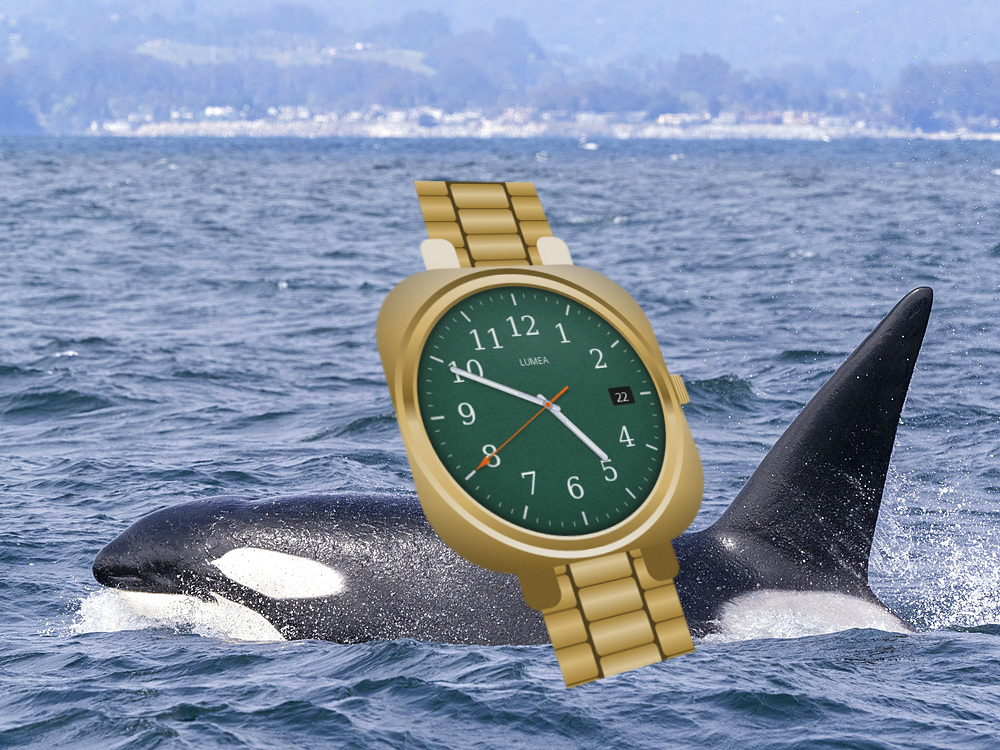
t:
4,49,40
